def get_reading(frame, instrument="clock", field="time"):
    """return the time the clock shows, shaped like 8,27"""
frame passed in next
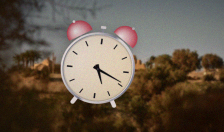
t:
5,19
